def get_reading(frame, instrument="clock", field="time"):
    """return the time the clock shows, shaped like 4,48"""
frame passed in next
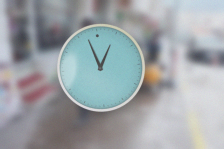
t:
12,57
